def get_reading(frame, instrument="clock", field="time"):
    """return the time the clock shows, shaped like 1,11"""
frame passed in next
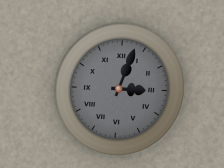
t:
3,03
